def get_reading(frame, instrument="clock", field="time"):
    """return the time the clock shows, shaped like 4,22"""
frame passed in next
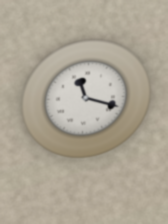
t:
11,18
